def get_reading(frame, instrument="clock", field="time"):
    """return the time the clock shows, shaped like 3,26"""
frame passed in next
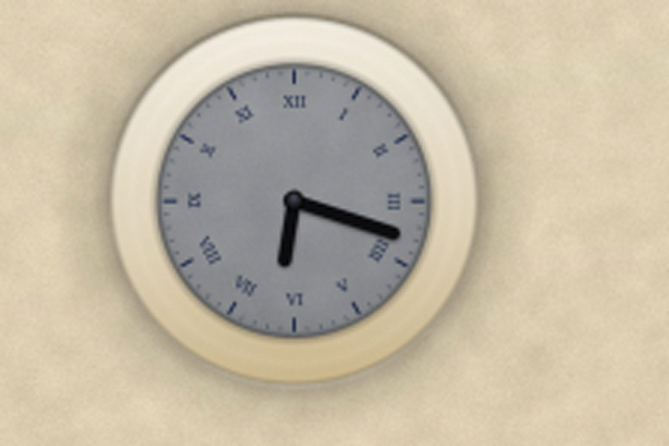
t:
6,18
